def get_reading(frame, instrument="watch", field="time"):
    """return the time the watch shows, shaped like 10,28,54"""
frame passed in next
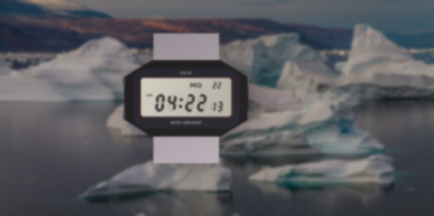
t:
4,22,13
